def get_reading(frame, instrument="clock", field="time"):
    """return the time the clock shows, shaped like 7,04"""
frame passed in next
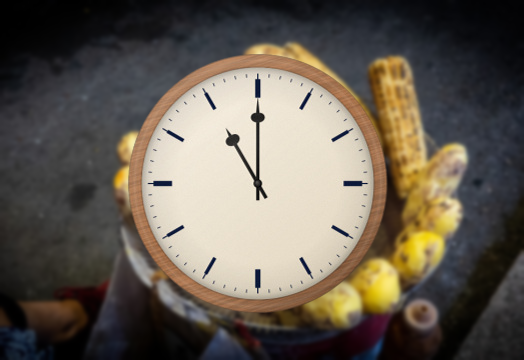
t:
11,00
